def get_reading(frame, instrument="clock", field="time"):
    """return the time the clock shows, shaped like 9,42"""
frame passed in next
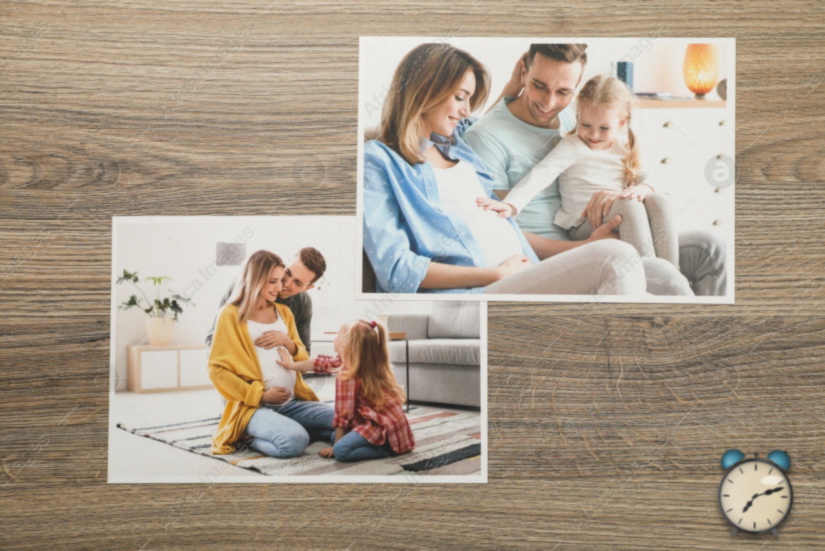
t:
7,12
